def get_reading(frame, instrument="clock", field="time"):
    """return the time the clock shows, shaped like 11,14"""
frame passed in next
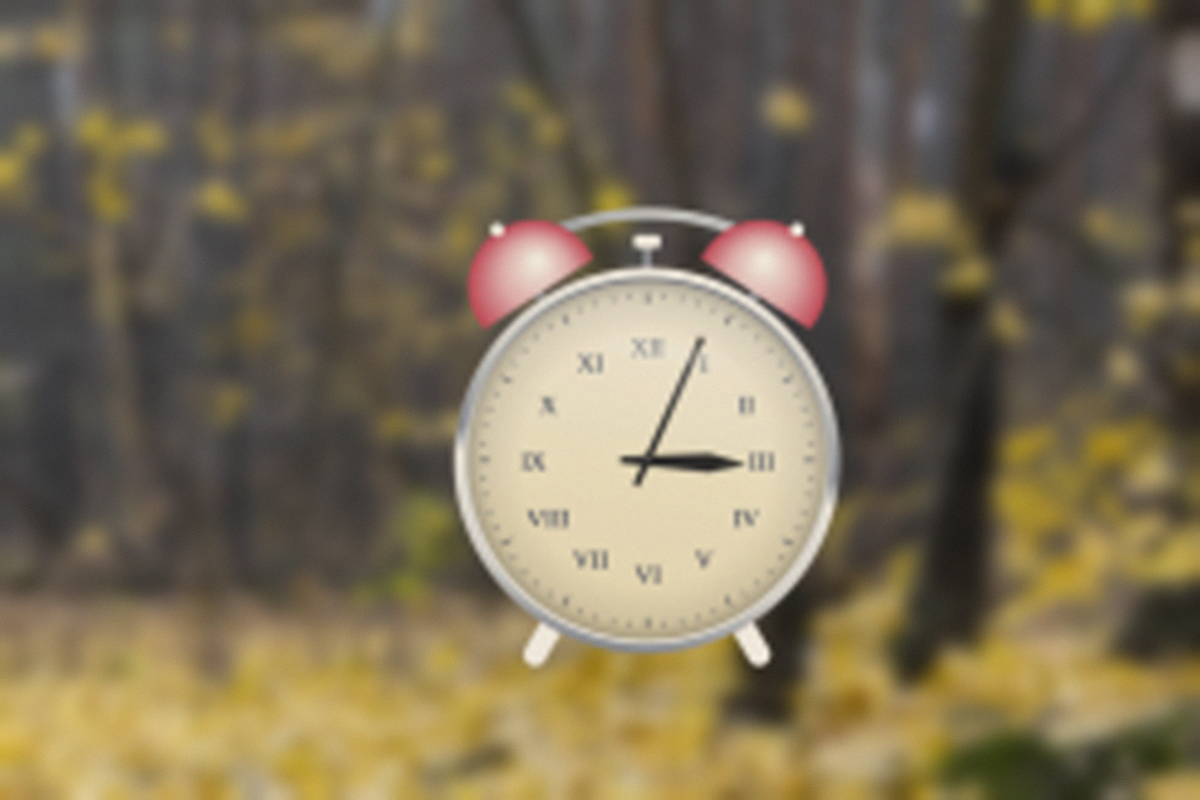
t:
3,04
